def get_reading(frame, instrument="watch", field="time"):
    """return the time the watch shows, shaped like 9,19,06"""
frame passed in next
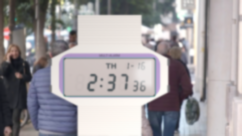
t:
2,37,36
